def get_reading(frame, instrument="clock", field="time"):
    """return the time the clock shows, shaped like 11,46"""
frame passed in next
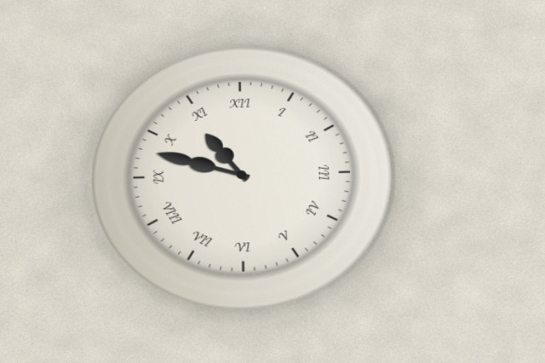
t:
10,48
